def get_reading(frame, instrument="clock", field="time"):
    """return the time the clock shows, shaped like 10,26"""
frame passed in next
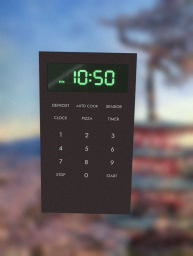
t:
10,50
